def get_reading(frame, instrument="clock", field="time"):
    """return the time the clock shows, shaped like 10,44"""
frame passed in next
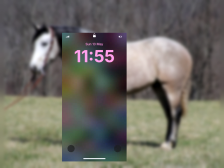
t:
11,55
